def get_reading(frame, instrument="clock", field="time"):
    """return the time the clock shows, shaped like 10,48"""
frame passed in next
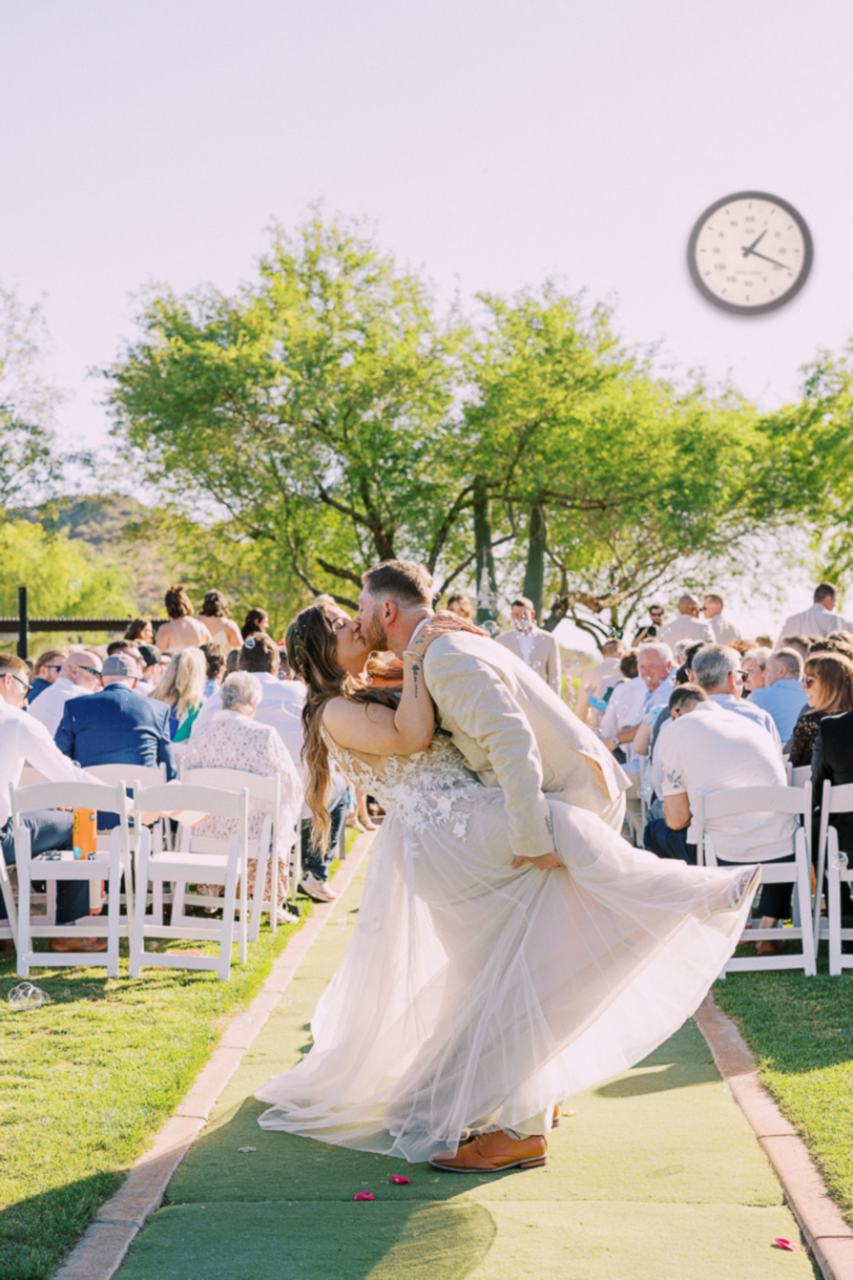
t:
1,19
